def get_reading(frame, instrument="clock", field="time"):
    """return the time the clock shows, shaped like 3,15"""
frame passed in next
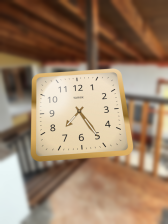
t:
7,25
